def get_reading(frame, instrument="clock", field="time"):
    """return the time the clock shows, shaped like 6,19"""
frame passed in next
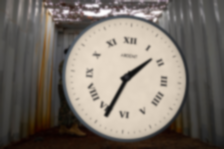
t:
1,34
